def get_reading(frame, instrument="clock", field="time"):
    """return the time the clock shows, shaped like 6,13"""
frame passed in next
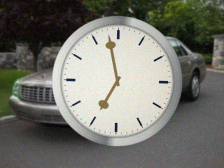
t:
6,58
